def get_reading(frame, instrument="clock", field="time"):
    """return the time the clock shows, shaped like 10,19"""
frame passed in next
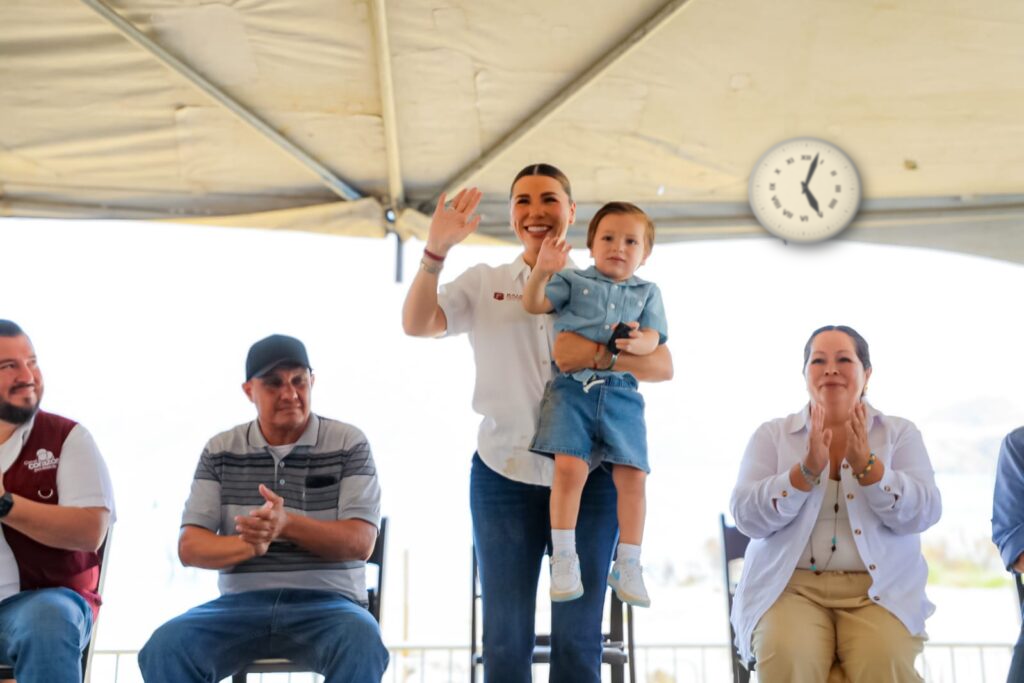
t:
5,03
